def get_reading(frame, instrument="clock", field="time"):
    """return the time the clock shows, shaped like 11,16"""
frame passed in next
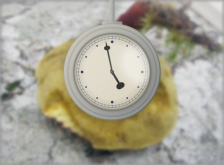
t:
4,58
